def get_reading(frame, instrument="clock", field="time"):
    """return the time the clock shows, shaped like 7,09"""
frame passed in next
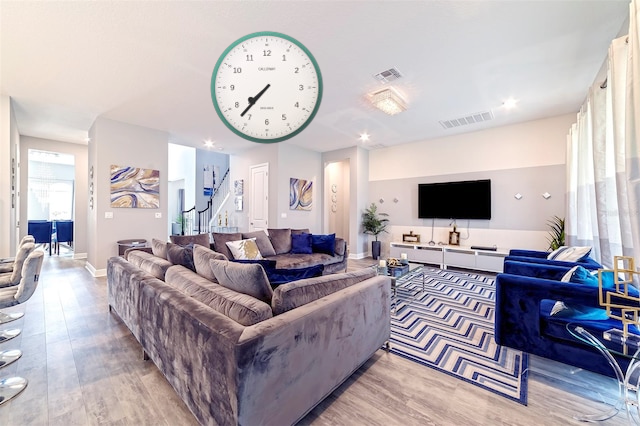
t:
7,37
